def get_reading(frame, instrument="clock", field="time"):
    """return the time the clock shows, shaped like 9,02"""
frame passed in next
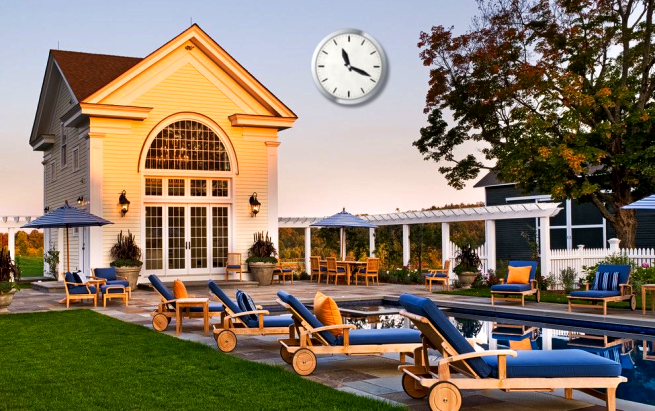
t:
11,19
